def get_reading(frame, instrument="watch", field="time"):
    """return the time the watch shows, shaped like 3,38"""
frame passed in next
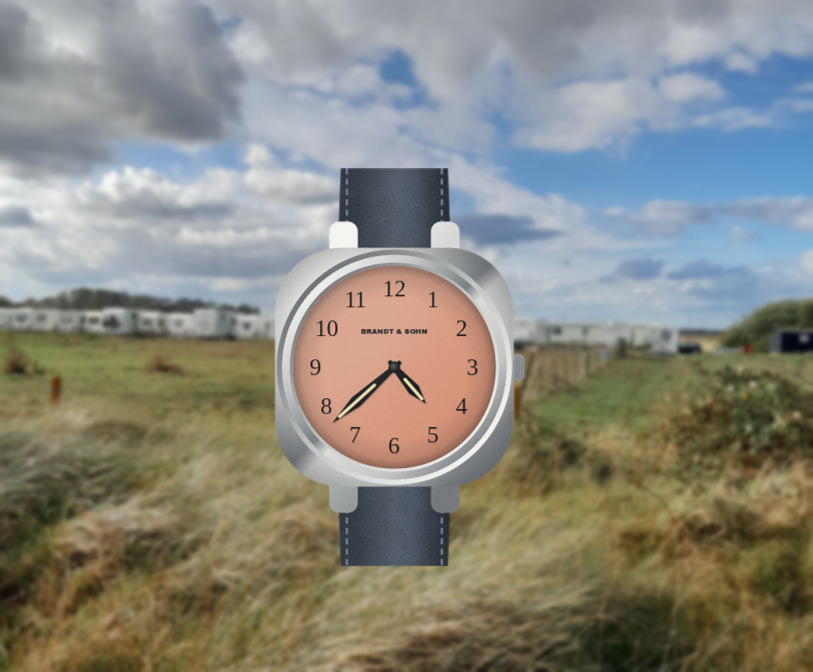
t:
4,38
